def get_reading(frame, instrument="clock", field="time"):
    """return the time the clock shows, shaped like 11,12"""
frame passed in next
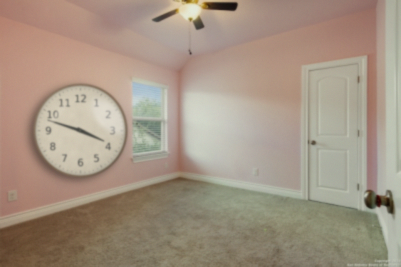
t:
3,48
